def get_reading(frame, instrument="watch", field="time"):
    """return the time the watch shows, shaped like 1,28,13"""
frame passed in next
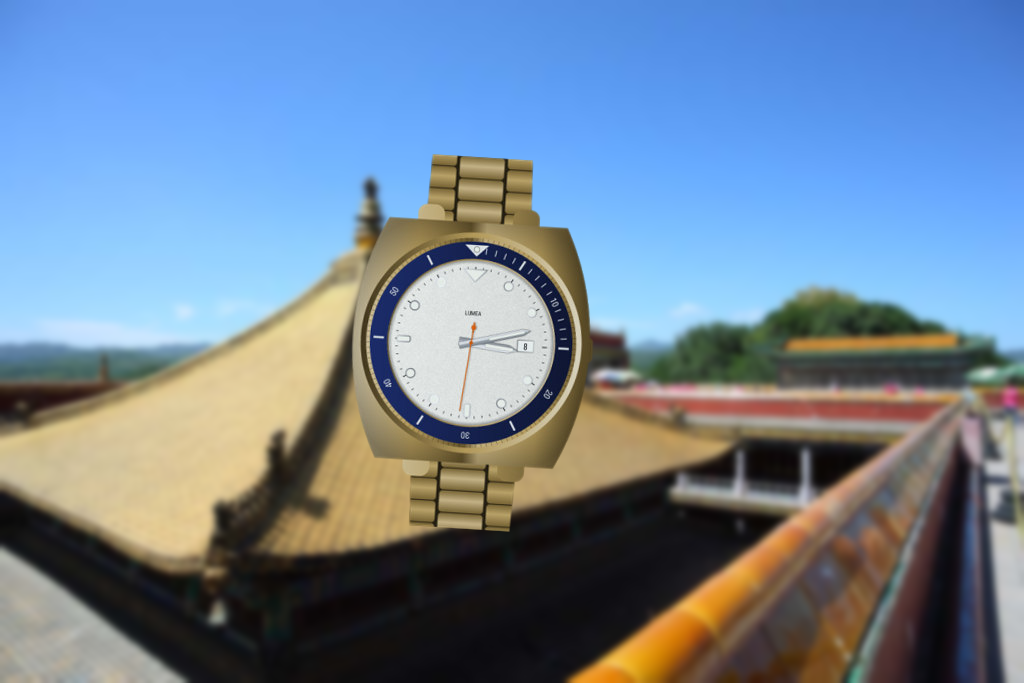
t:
3,12,31
